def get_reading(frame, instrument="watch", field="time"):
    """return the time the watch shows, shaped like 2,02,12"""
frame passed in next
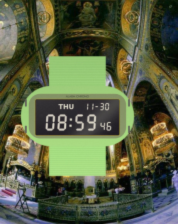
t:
8,59,46
